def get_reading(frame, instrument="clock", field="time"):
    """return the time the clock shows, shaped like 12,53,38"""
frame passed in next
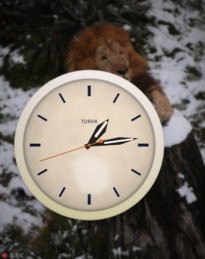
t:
1,13,42
